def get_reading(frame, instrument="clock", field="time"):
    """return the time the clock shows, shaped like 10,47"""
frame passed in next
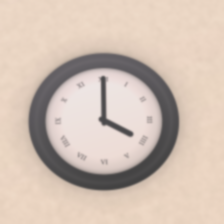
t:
4,00
